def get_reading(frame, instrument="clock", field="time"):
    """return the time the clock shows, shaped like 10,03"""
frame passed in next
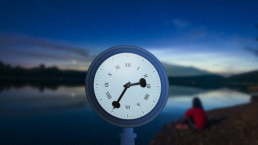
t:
2,35
